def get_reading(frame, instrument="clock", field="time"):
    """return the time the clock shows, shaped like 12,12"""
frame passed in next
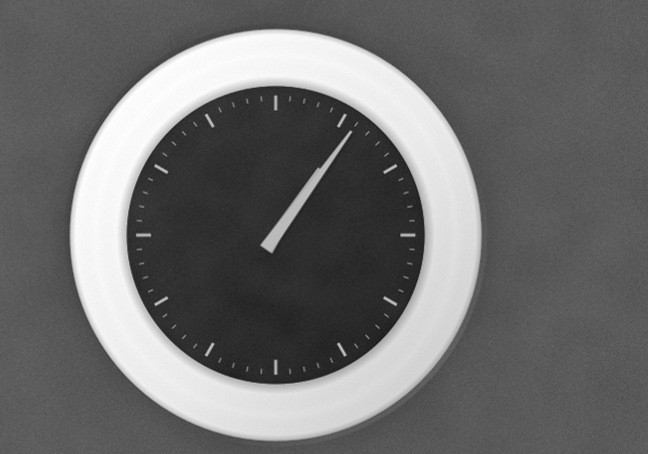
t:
1,06
